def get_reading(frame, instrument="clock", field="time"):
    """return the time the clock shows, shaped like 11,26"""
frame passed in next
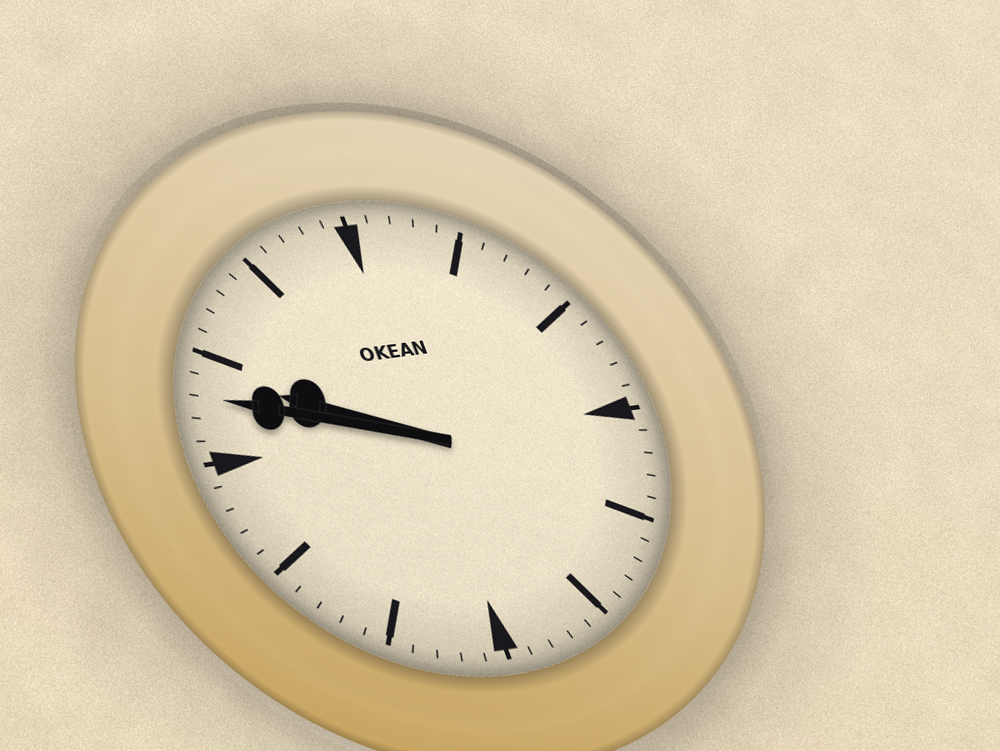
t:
9,48
